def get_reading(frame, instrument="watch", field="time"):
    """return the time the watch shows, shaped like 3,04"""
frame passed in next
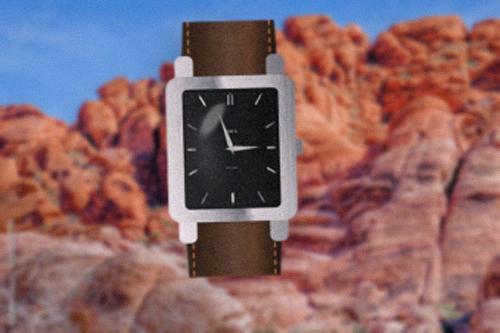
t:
2,57
